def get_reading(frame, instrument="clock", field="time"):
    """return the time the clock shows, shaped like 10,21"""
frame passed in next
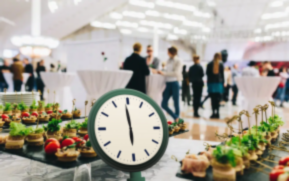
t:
5,59
